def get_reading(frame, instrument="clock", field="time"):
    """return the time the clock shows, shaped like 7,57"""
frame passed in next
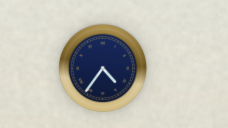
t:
4,36
